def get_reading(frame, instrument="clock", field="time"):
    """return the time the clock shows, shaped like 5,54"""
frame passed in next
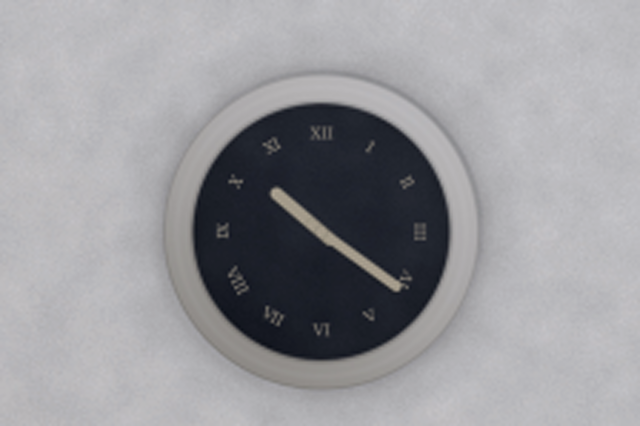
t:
10,21
